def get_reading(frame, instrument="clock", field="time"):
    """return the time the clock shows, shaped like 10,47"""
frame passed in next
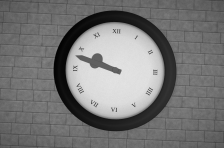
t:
9,48
